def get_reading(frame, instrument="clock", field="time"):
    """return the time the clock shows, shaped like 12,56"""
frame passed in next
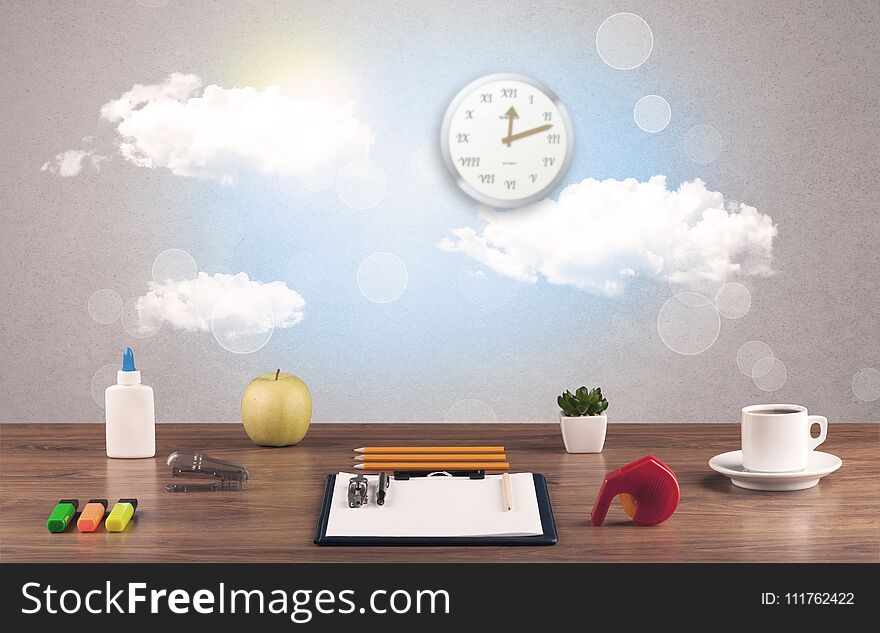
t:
12,12
